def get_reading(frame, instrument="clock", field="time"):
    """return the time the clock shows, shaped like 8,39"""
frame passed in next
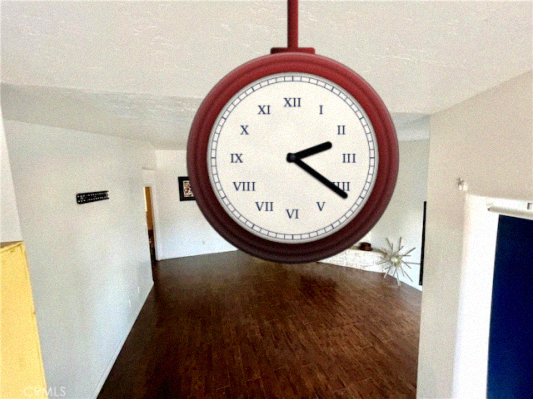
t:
2,21
